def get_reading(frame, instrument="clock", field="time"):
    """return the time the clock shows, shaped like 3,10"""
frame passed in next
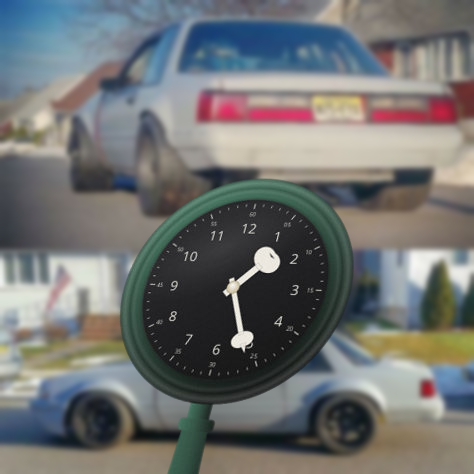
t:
1,26
